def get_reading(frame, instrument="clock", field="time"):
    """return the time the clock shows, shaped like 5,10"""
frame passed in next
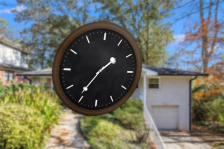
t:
1,36
